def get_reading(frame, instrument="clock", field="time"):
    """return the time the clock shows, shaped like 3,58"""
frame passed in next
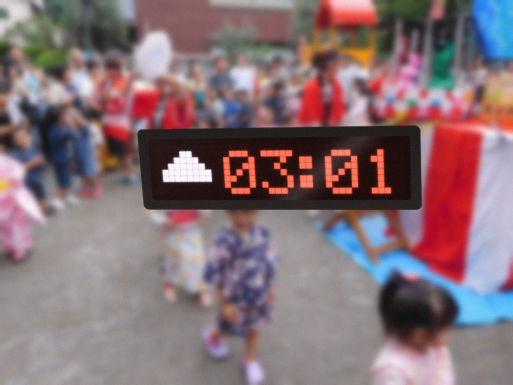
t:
3,01
